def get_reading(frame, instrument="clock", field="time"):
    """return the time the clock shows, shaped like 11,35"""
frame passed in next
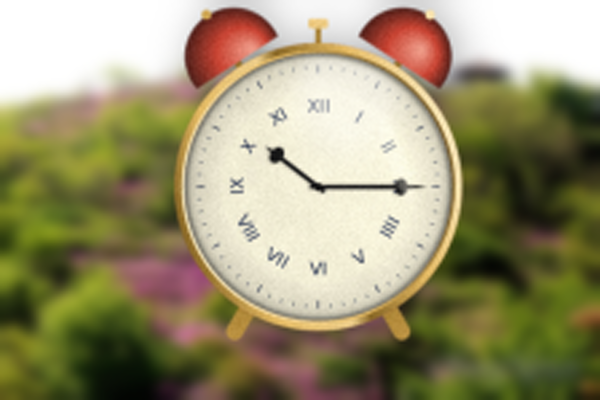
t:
10,15
